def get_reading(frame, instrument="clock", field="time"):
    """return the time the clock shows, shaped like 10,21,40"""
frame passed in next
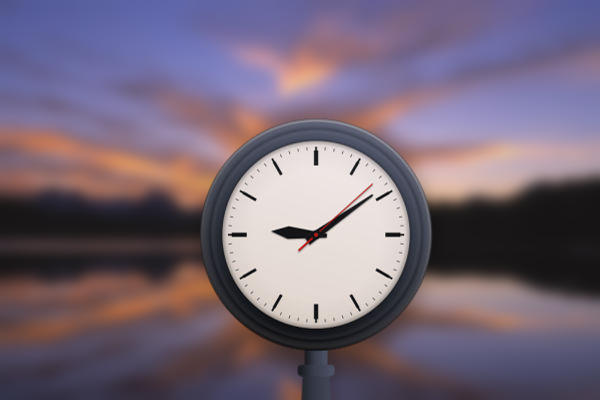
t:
9,09,08
